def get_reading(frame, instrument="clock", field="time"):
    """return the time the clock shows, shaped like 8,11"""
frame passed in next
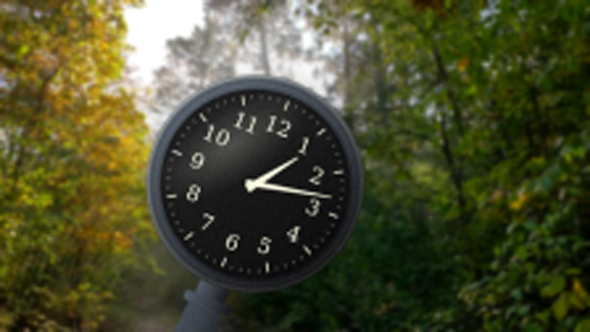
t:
1,13
